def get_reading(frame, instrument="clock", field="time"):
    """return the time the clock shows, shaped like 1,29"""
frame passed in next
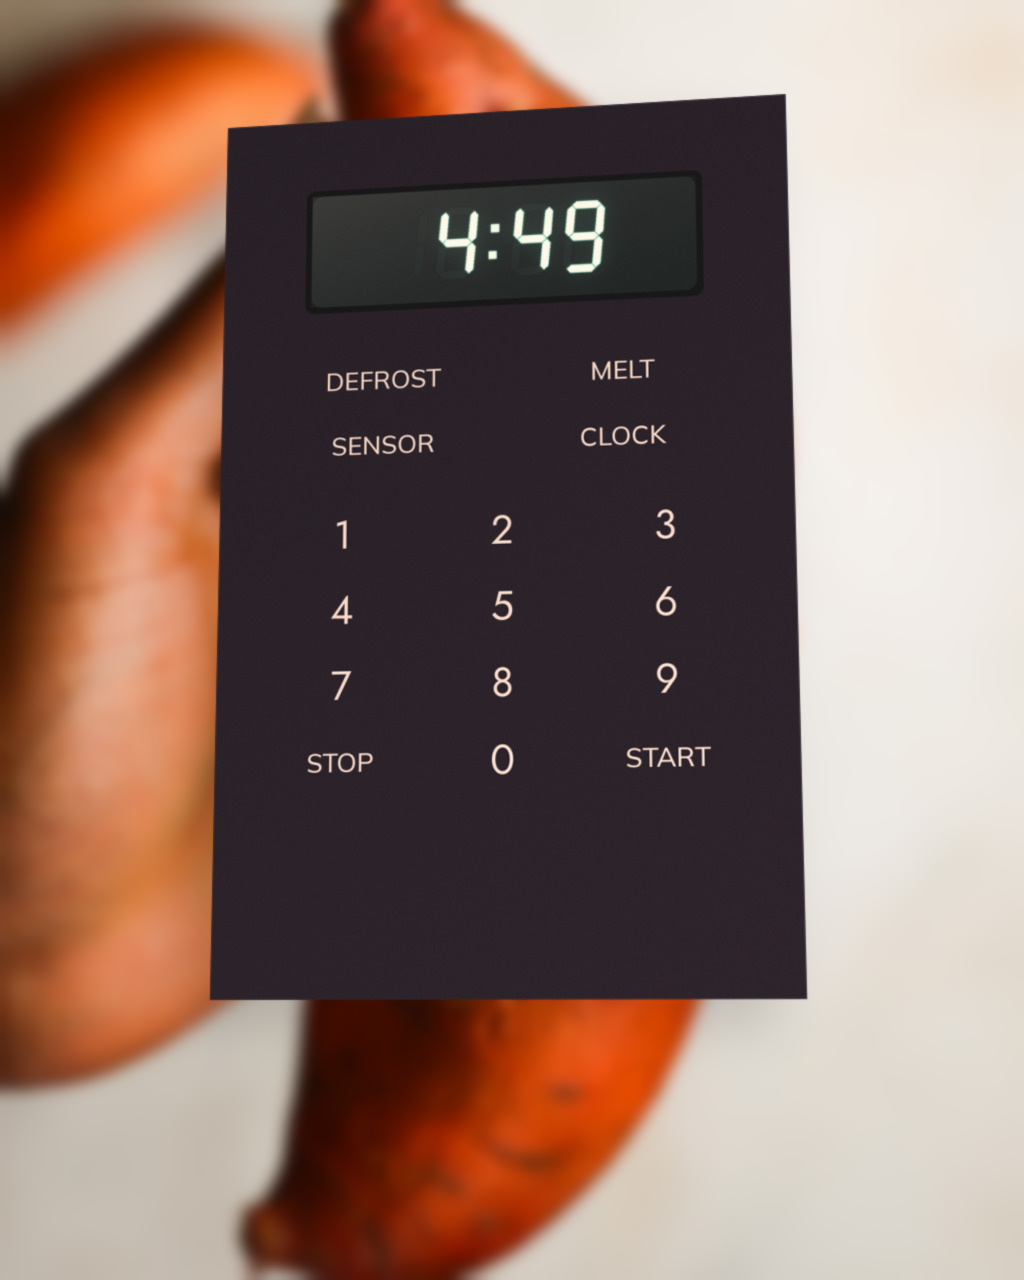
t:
4,49
